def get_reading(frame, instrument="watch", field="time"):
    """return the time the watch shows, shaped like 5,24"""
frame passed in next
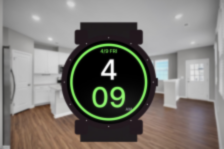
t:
4,09
